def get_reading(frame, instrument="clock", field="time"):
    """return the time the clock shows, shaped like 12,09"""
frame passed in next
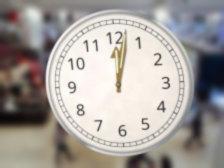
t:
12,02
